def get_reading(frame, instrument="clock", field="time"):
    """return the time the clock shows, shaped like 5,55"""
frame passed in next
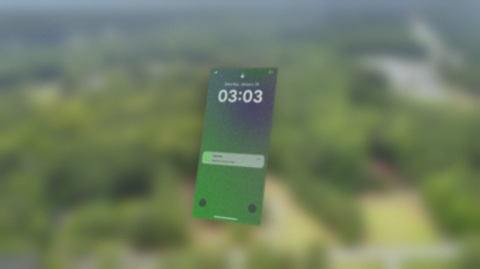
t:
3,03
